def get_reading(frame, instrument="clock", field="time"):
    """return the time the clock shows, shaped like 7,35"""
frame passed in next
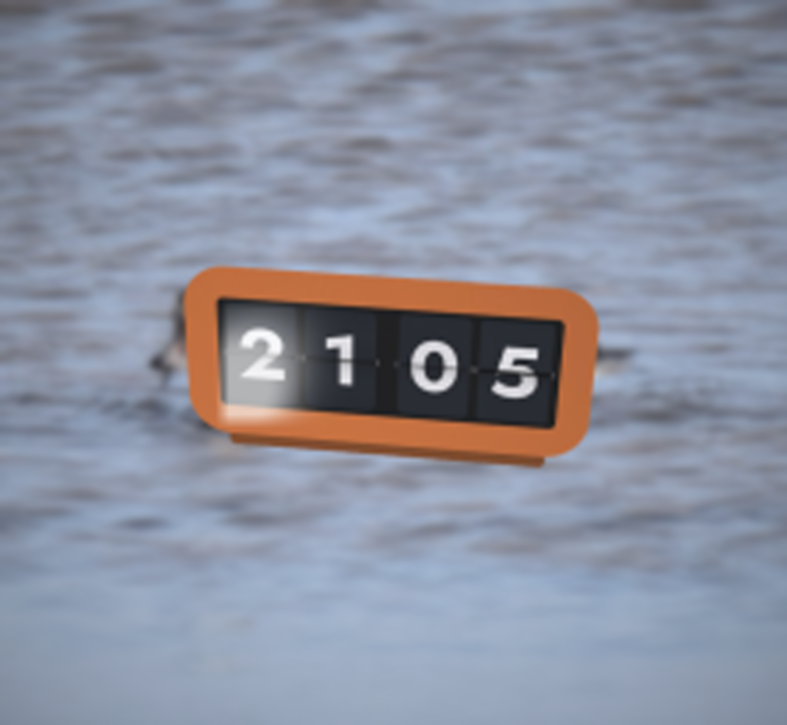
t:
21,05
